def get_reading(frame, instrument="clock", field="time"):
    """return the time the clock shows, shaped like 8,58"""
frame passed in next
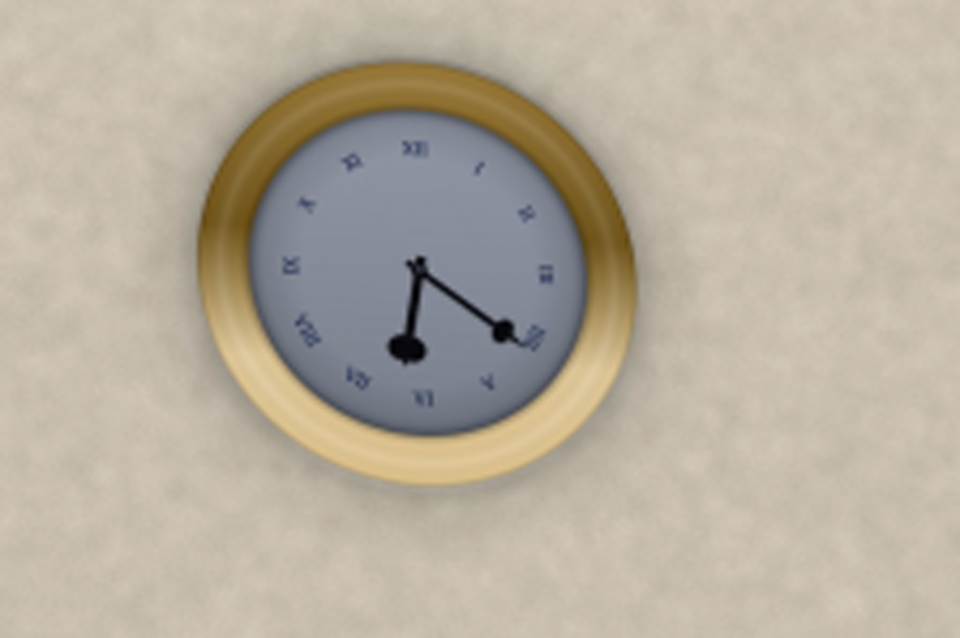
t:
6,21
